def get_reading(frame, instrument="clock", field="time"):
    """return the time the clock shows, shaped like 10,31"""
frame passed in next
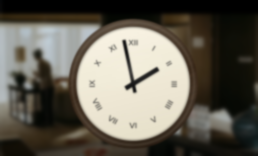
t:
1,58
